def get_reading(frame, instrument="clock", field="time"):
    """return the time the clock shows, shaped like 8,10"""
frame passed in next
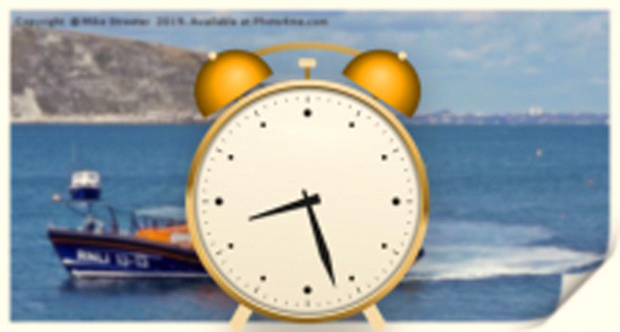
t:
8,27
